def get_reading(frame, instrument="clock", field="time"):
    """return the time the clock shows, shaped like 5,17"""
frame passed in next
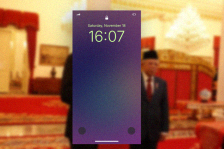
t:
16,07
